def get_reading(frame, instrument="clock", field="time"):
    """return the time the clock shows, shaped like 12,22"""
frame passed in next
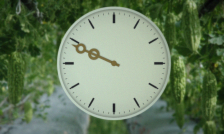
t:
9,49
